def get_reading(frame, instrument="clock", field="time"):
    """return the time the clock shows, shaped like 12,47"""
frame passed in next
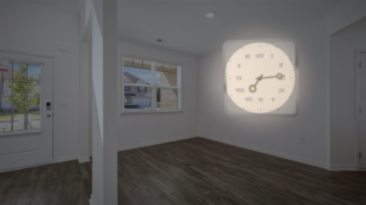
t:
7,14
